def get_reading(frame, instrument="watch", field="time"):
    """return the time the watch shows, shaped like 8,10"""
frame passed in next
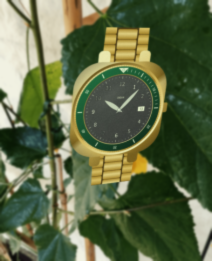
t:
10,07
